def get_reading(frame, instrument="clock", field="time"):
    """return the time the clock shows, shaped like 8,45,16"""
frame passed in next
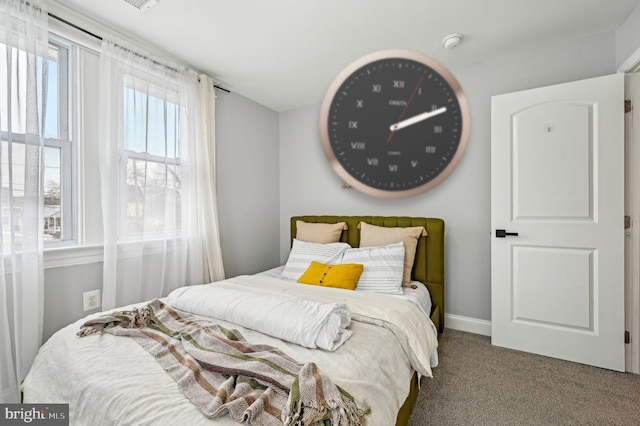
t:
2,11,04
